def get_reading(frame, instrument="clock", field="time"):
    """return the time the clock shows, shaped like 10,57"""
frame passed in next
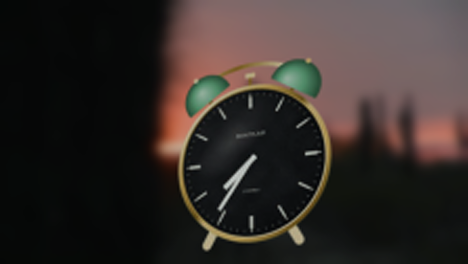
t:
7,36
